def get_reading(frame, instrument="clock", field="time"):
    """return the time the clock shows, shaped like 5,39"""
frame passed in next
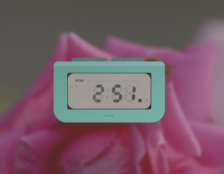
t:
2,51
